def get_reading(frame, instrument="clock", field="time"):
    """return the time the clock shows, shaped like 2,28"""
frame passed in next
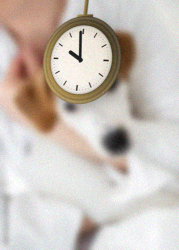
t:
9,59
